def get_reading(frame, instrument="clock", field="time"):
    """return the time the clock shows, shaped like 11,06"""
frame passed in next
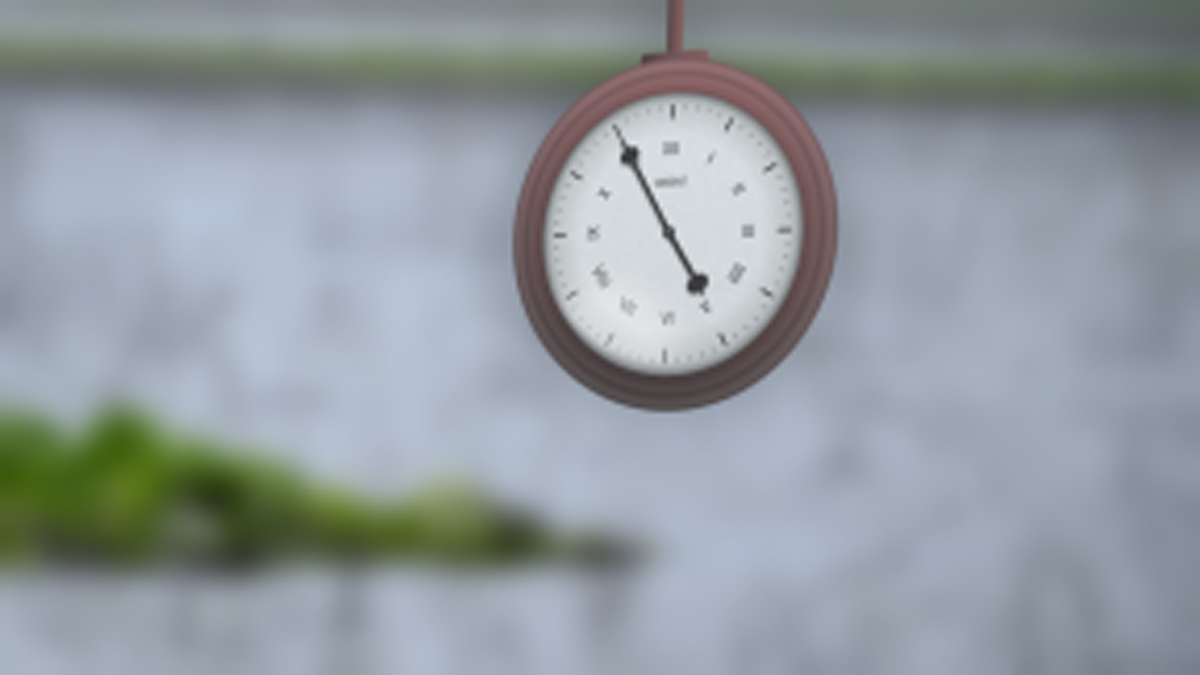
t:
4,55
